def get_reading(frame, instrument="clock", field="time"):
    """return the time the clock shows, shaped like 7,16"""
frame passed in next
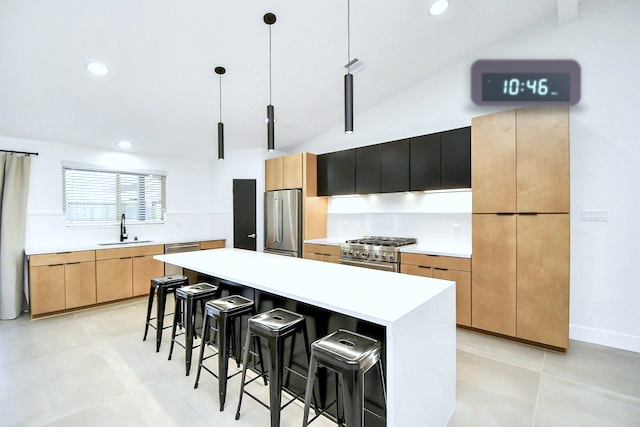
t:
10,46
